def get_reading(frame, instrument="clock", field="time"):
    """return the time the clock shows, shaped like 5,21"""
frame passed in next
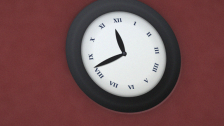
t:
11,42
